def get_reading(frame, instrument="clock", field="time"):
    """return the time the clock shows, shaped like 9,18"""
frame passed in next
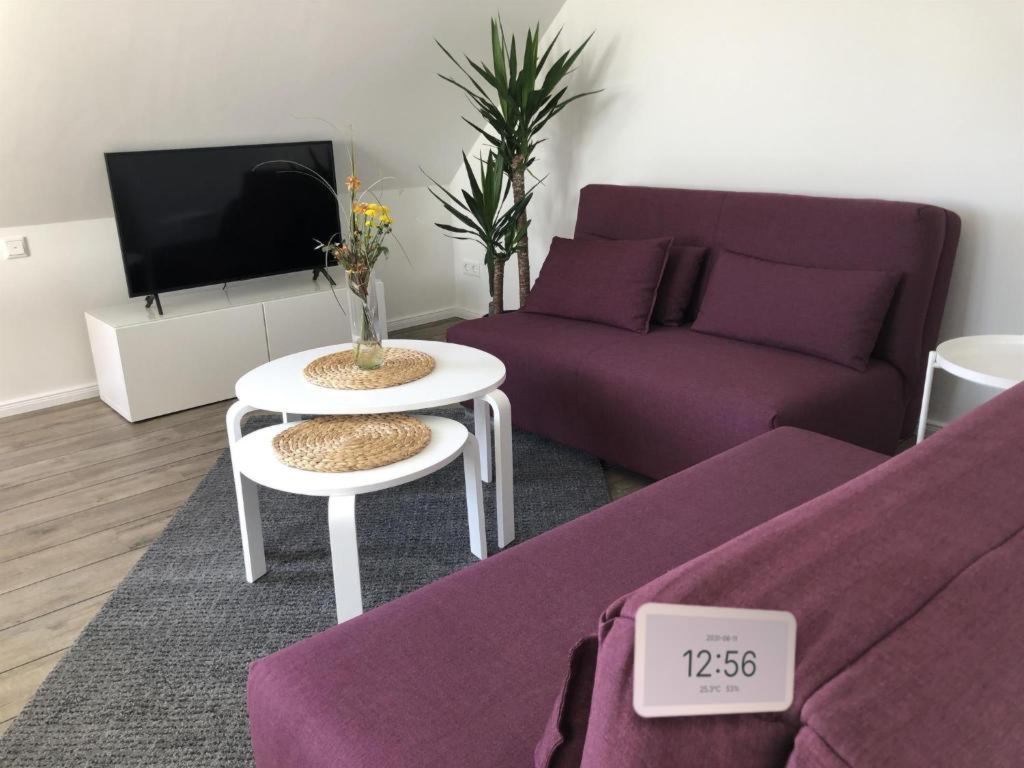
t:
12,56
